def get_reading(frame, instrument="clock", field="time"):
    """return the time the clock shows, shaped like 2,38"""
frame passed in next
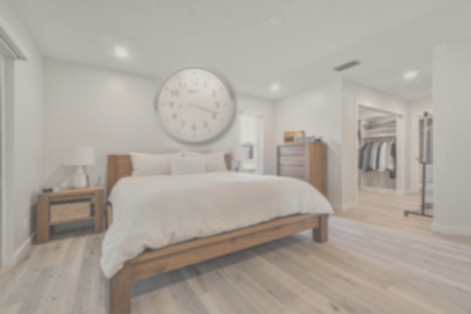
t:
8,18
